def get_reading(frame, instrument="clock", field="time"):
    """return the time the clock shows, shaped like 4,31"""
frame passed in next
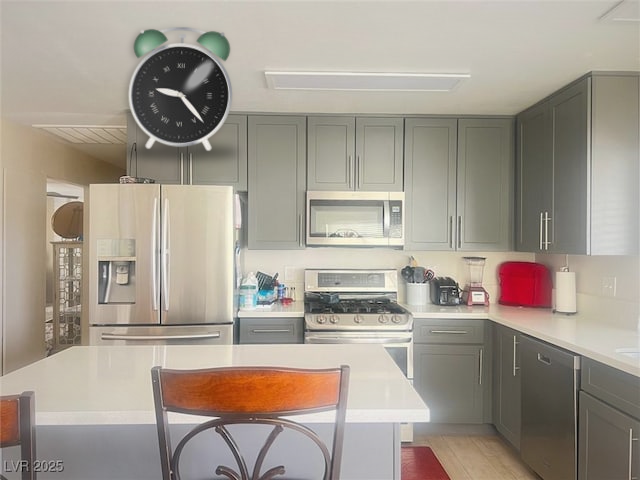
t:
9,23
